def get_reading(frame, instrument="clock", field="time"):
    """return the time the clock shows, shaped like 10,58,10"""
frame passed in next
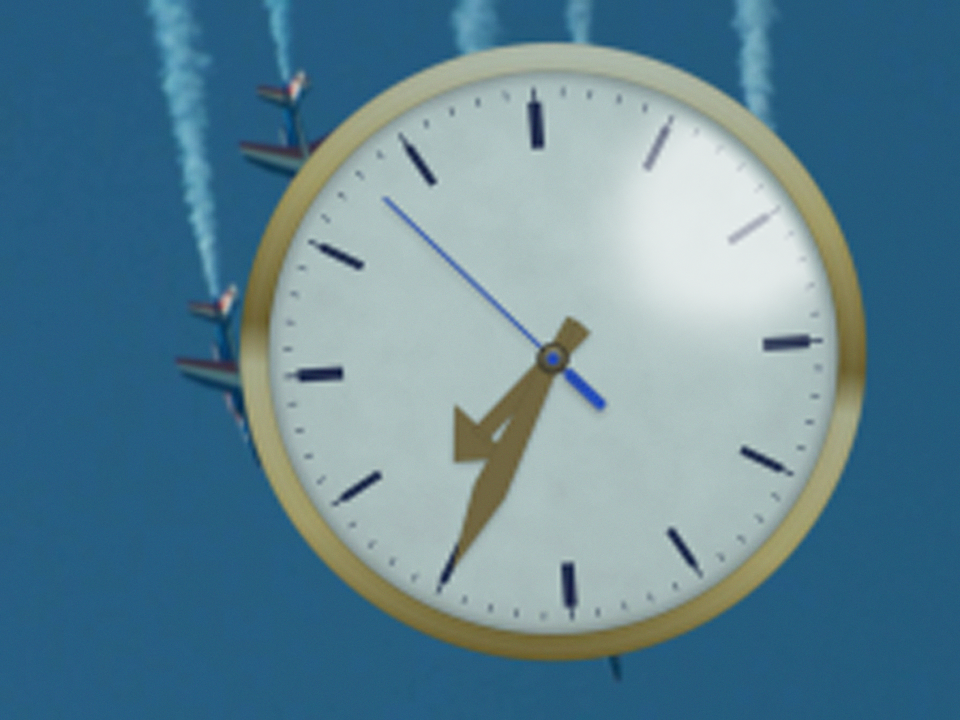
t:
7,34,53
